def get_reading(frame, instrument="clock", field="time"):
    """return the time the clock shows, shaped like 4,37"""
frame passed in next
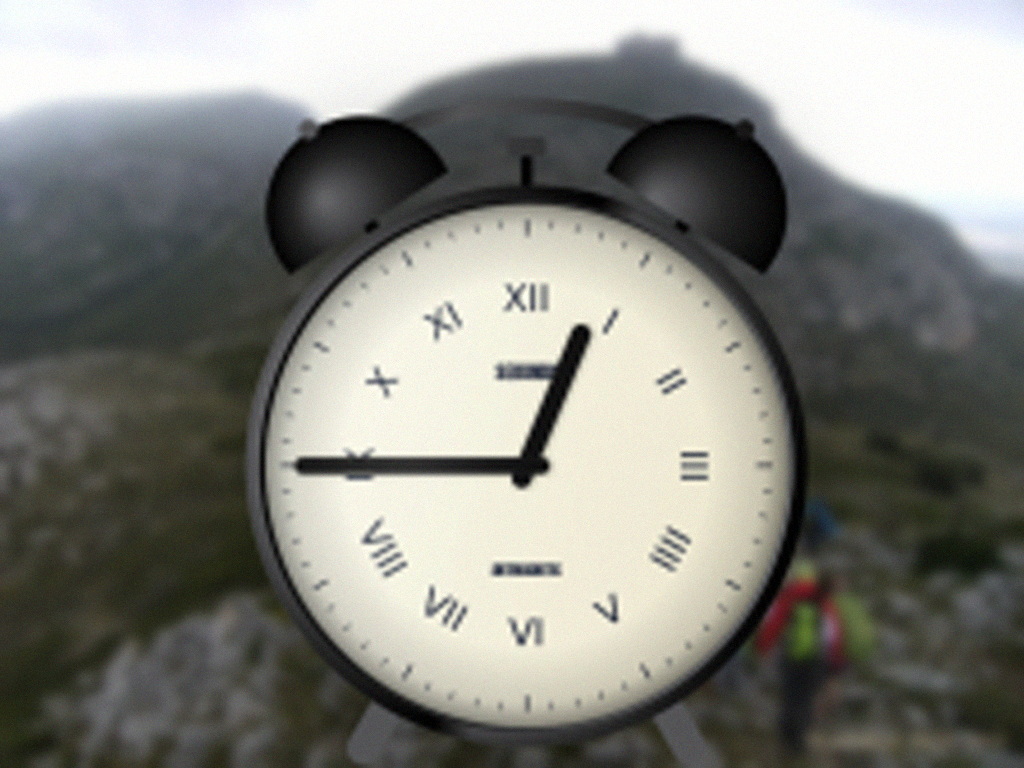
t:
12,45
